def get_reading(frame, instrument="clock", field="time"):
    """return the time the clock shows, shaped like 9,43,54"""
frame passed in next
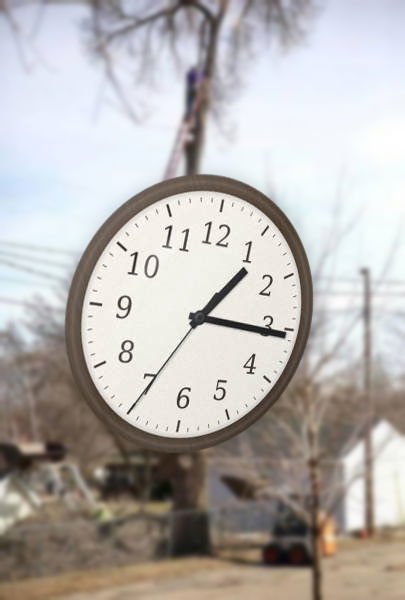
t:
1,15,35
